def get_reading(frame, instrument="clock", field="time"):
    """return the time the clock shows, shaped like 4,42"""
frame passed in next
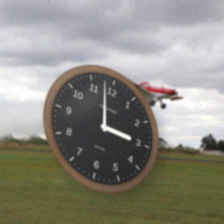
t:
2,58
